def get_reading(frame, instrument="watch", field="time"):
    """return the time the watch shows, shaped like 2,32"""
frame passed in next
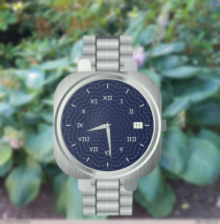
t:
8,29
